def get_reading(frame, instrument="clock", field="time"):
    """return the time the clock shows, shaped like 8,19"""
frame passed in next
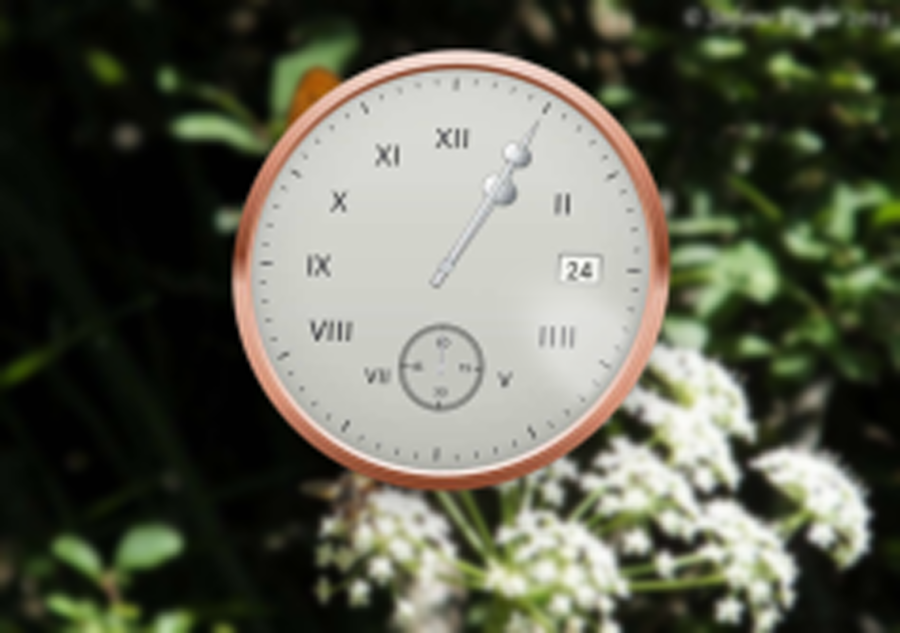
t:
1,05
